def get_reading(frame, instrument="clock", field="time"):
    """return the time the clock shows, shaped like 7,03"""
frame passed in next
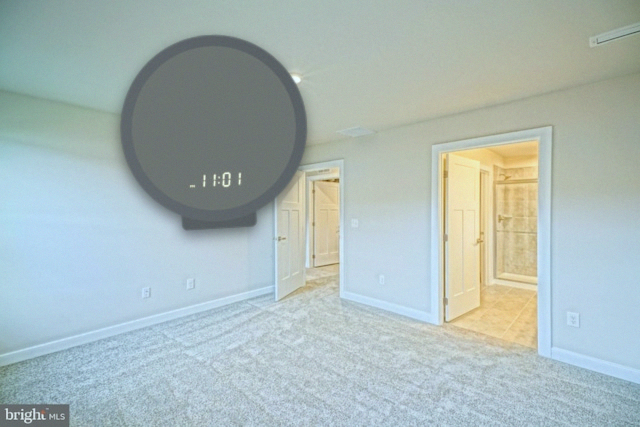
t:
11,01
